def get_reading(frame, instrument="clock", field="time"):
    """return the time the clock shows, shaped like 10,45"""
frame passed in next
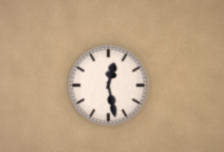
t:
12,28
